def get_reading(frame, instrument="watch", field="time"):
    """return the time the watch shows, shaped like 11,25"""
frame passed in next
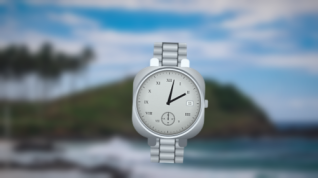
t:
2,02
